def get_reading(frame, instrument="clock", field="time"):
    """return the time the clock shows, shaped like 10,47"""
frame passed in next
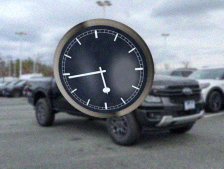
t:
5,44
